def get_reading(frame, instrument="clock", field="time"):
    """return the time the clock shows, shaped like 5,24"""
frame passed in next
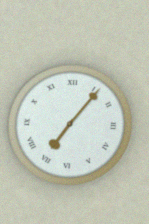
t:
7,06
